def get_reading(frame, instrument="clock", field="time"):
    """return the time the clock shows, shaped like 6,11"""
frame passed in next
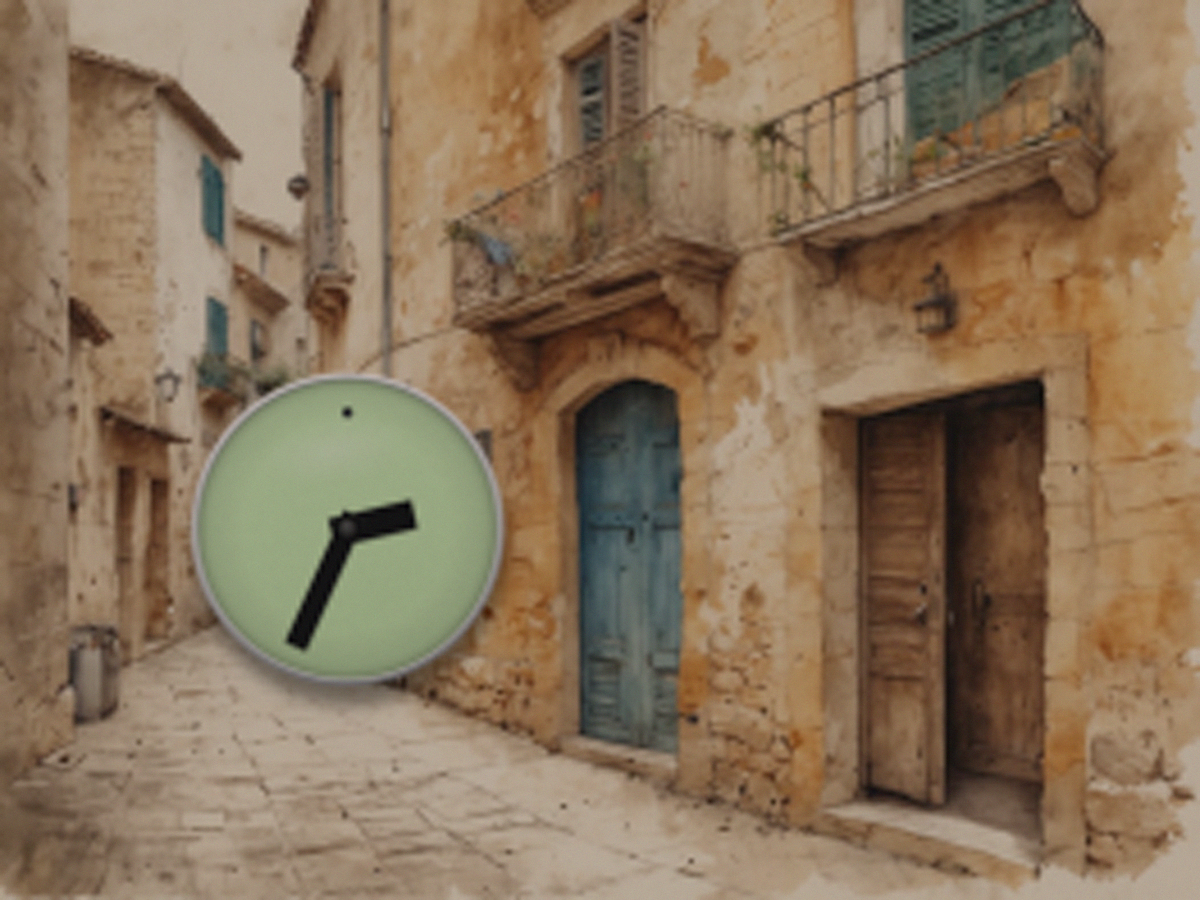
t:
2,34
